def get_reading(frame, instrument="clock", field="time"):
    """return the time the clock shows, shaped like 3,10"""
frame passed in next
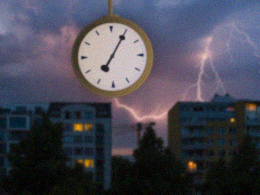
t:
7,05
